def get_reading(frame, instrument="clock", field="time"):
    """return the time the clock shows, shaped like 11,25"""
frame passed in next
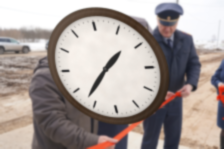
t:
1,37
